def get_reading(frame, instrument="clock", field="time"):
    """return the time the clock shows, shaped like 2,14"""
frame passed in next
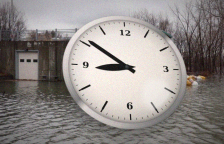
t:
8,51
